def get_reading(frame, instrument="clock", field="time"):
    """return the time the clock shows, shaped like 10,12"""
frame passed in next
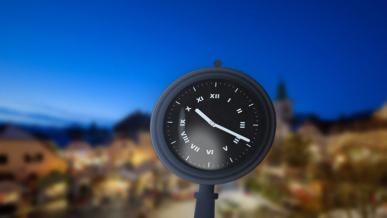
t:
10,19
